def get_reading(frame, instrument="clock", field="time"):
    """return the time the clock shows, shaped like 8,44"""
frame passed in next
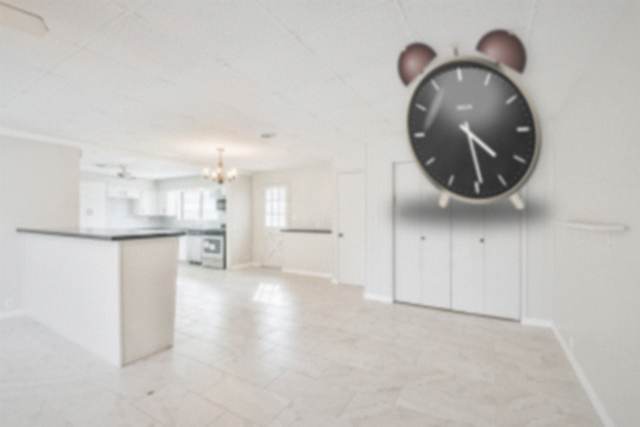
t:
4,29
